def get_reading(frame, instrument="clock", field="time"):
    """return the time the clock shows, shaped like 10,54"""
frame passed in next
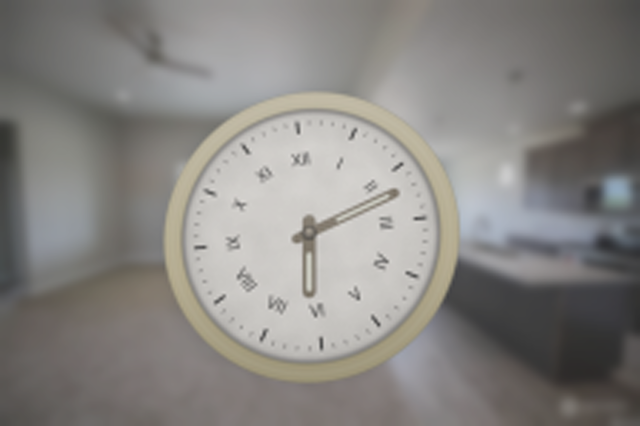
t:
6,12
